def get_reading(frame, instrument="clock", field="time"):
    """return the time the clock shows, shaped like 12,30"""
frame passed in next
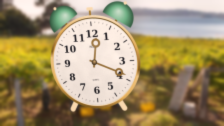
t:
12,19
